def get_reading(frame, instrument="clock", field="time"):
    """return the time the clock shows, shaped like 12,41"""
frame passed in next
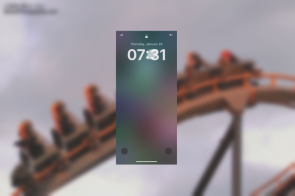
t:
7,31
